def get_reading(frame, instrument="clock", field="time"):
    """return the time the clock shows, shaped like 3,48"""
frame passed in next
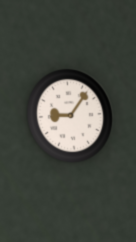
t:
9,07
